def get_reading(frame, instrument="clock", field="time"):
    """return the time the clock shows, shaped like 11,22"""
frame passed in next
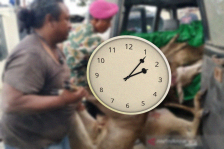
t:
2,06
